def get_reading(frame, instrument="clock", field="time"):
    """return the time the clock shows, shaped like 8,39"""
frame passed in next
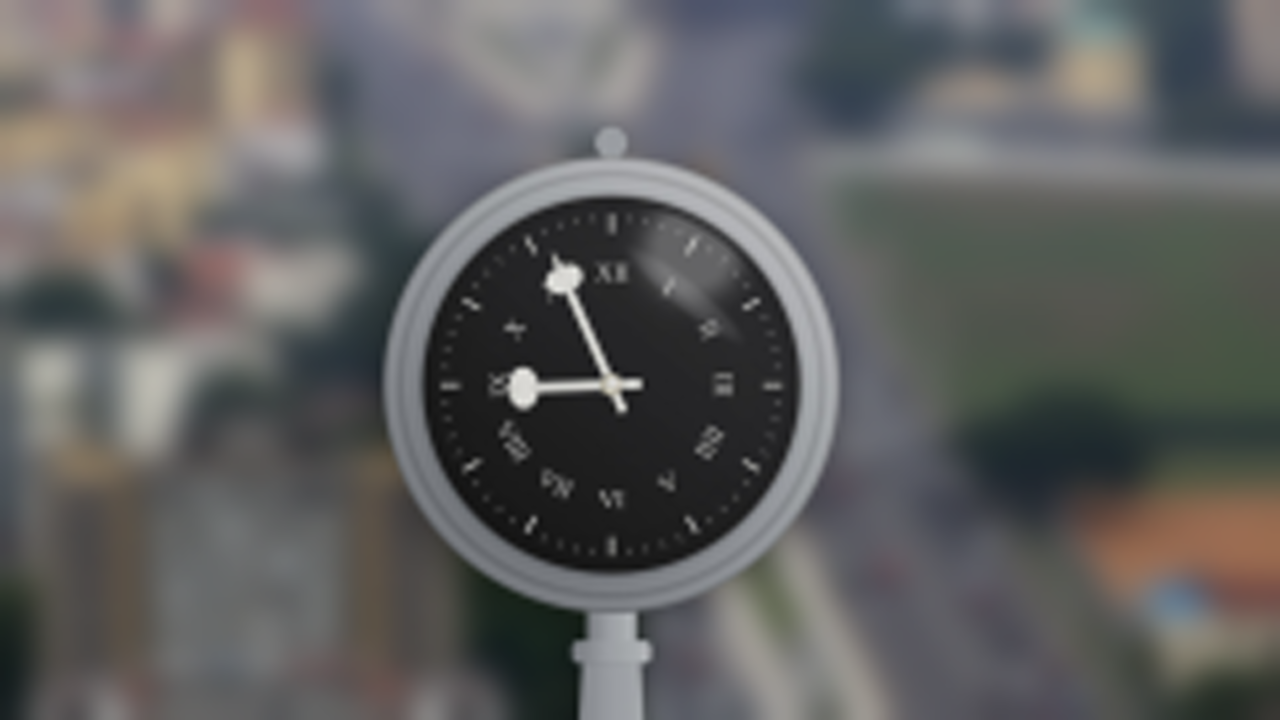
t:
8,56
